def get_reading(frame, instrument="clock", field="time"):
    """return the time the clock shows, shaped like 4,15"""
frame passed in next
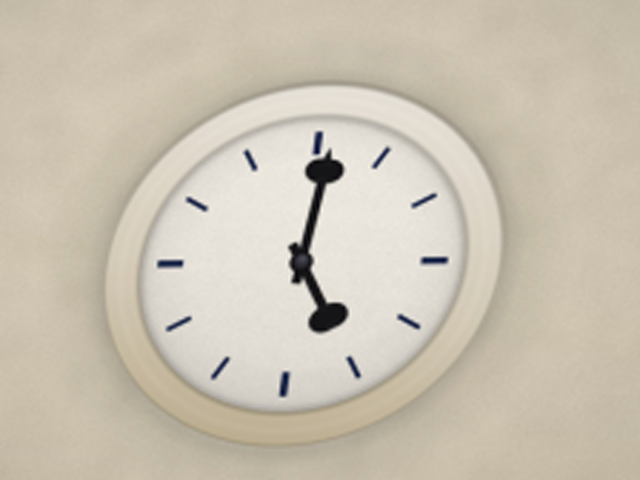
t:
5,01
